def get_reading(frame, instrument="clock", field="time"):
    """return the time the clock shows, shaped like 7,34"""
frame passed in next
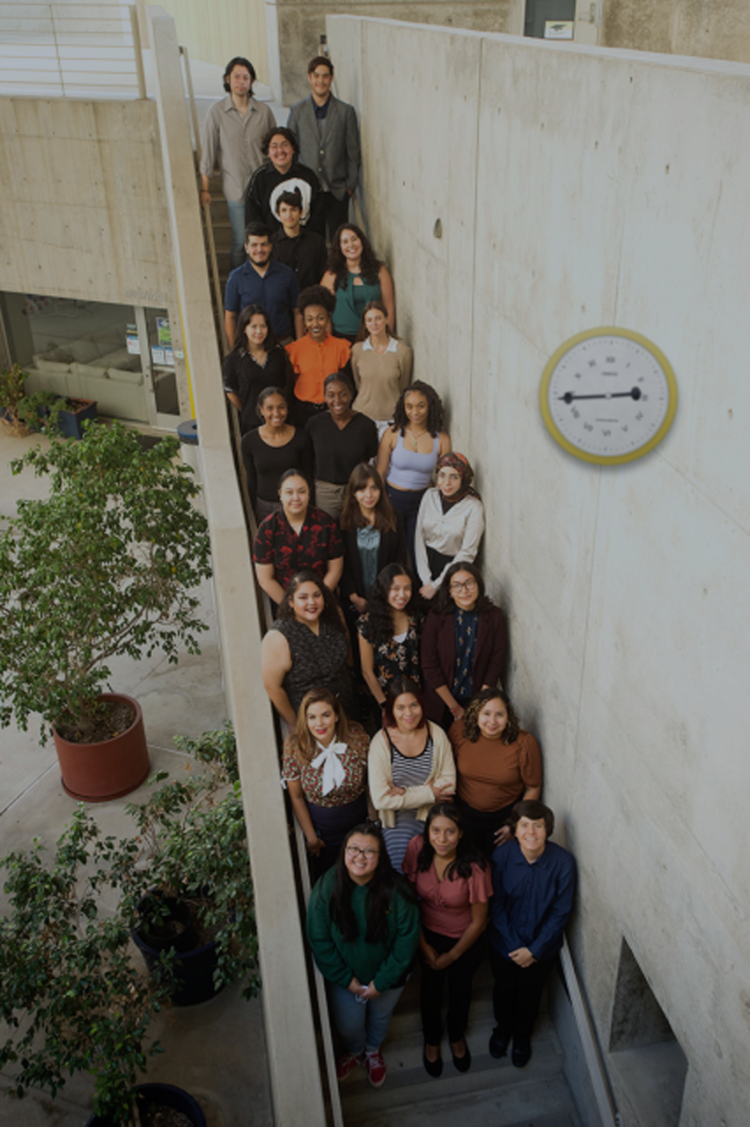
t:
2,44
